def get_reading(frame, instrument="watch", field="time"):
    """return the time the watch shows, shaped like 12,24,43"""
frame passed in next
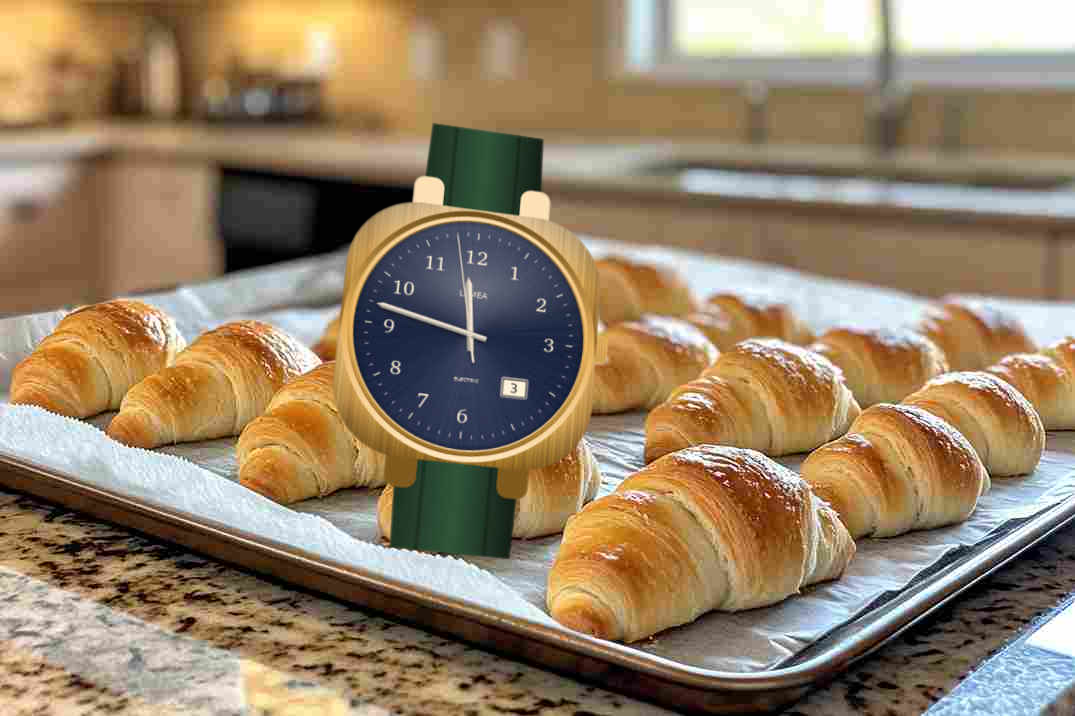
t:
11,46,58
